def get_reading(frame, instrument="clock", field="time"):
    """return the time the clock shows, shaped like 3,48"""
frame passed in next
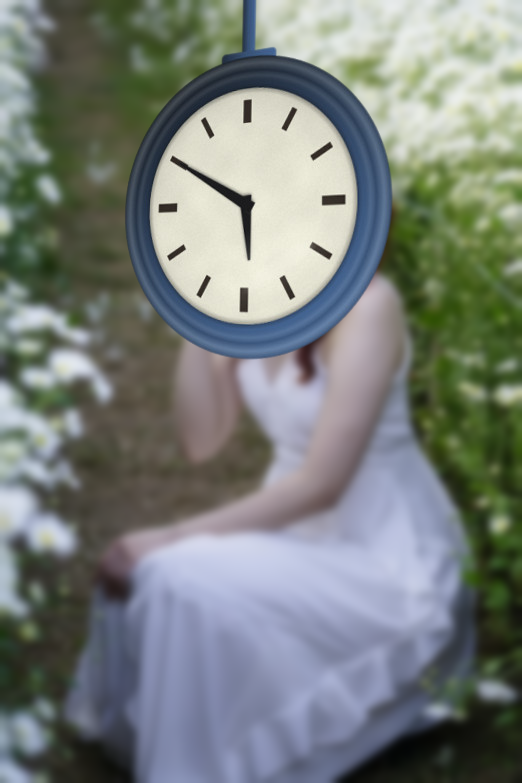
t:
5,50
